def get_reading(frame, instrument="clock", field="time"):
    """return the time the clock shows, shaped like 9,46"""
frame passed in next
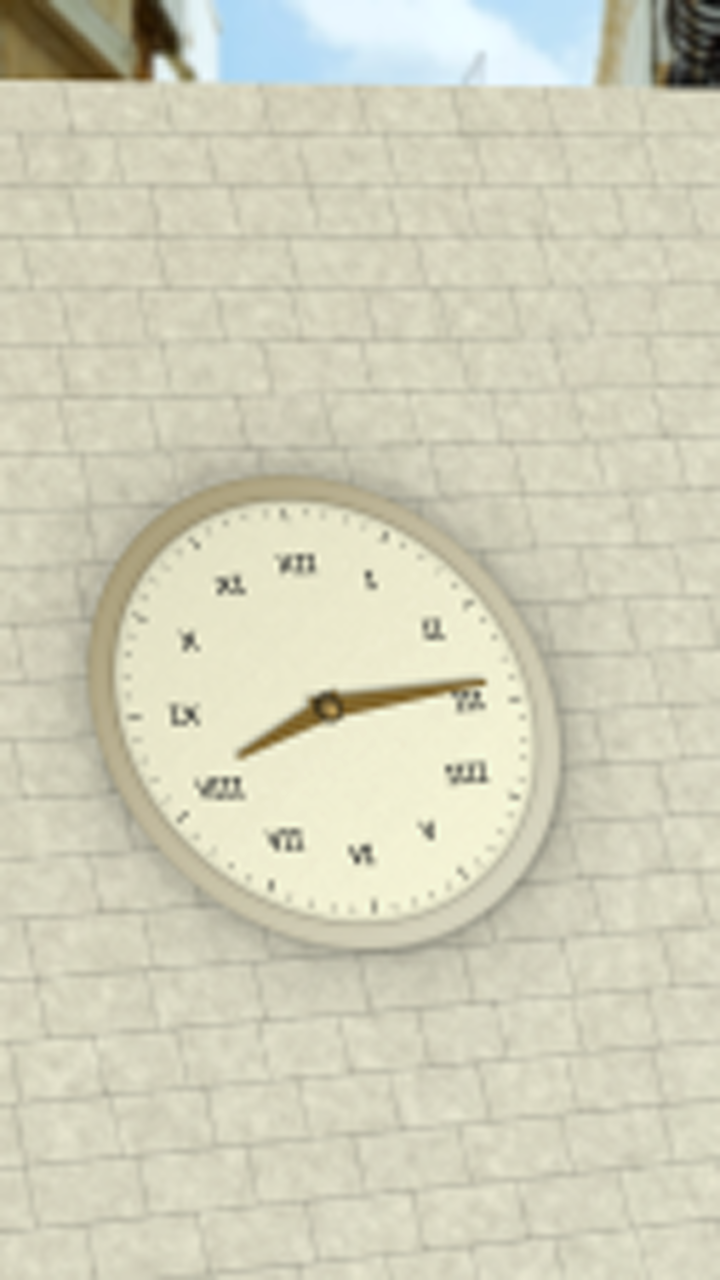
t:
8,14
